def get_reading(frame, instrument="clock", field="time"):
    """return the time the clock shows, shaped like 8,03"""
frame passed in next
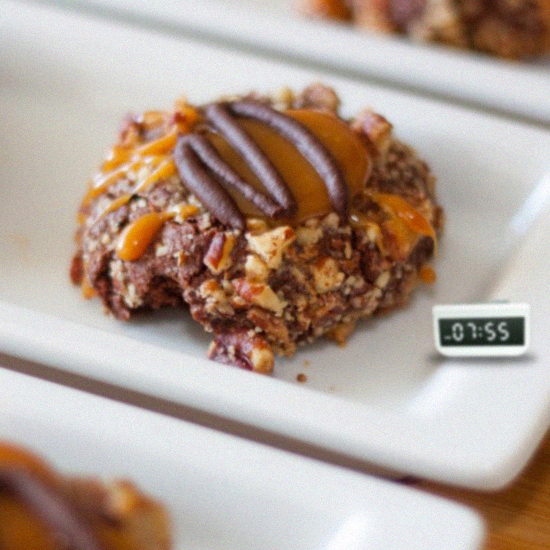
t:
7,55
